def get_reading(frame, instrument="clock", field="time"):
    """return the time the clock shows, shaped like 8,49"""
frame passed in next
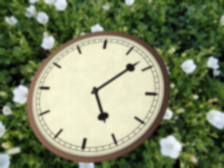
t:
5,08
